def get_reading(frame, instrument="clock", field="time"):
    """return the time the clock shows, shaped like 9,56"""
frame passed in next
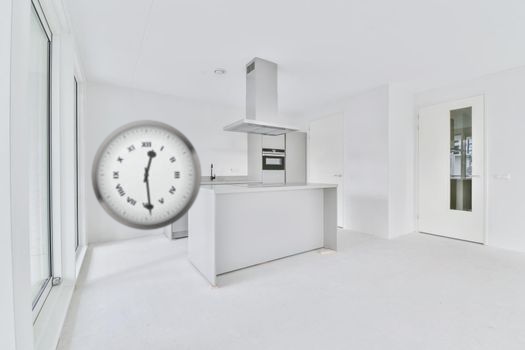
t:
12,29
